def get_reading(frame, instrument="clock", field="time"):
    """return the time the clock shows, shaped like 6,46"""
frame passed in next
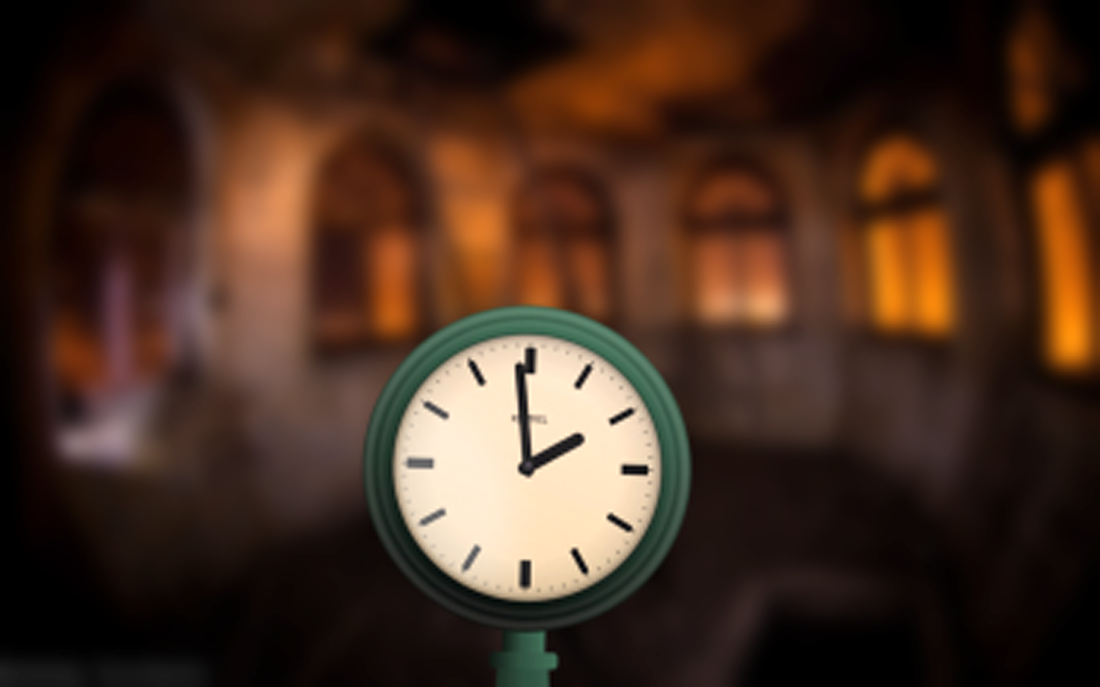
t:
1,59
